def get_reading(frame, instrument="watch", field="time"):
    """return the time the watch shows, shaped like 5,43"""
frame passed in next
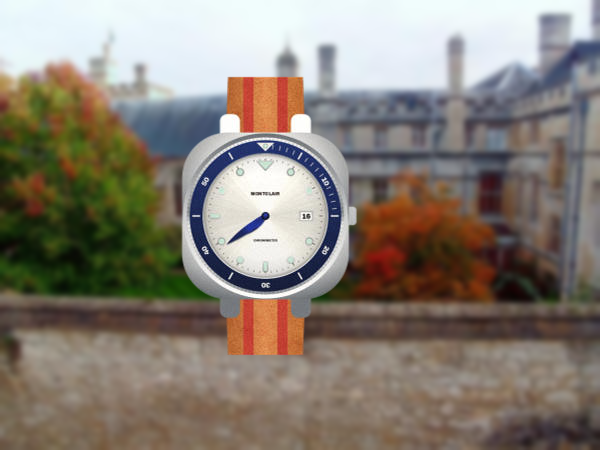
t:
7,39
